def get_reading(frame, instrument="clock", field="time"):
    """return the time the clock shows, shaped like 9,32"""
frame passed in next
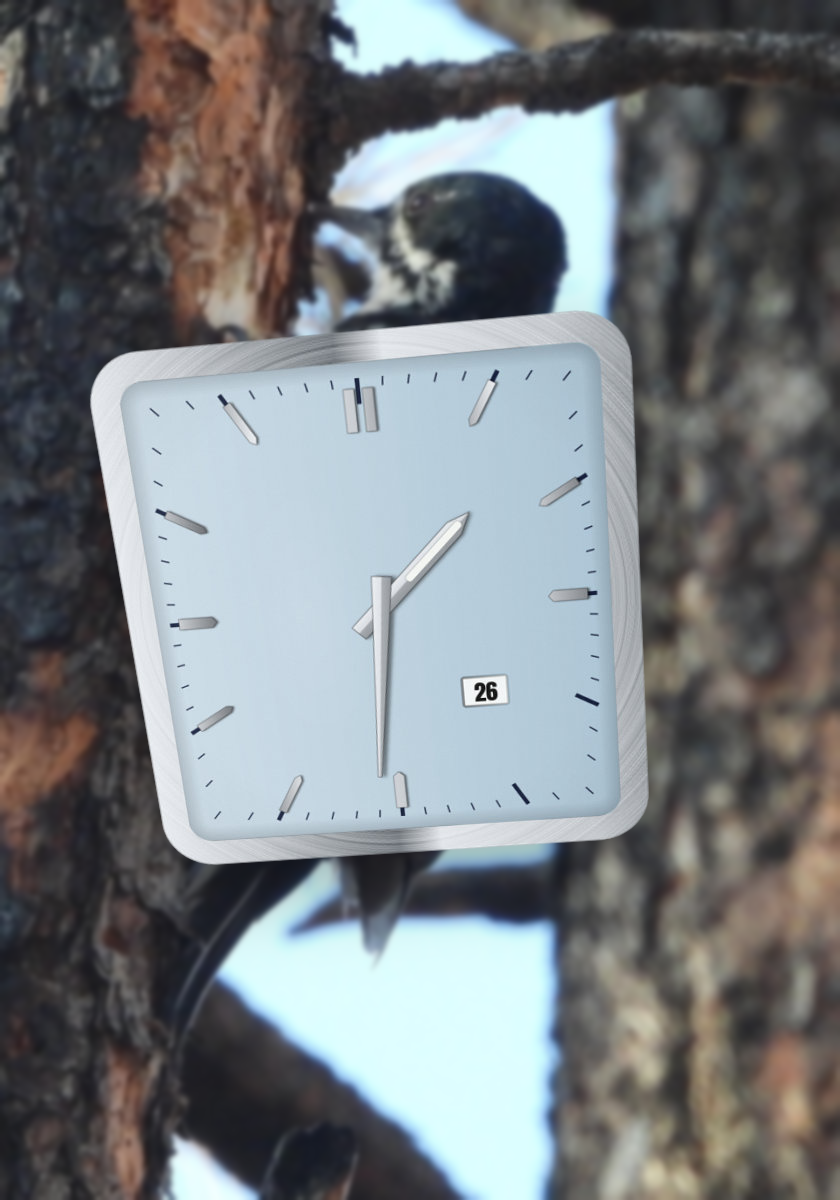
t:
1,31
